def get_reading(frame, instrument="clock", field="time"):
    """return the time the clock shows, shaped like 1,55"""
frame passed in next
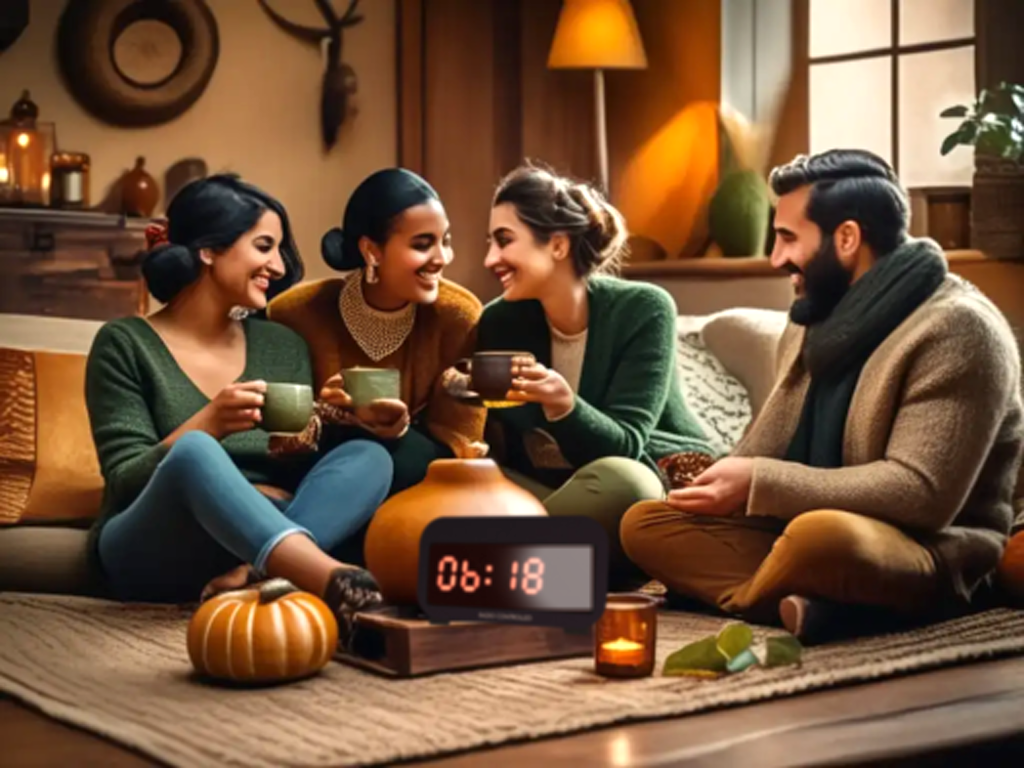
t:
6,18
